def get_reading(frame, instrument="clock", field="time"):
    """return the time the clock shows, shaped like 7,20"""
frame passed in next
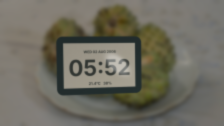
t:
5,52
